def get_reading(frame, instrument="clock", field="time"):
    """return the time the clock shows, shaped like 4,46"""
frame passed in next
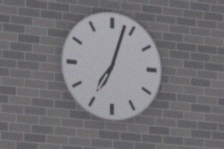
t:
7,03
